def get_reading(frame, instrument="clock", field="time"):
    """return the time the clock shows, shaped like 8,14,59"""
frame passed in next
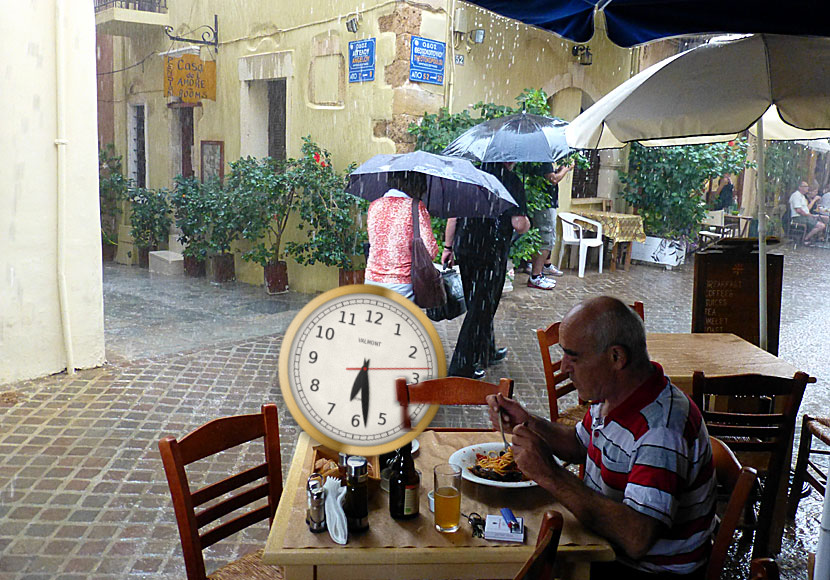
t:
6,28,13
